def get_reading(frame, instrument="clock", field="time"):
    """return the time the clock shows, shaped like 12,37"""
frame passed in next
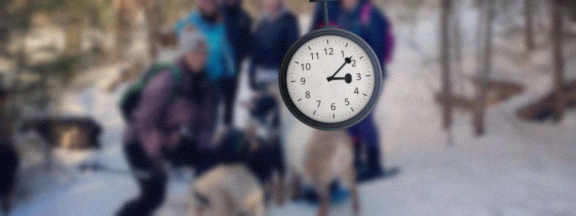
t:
3,08
